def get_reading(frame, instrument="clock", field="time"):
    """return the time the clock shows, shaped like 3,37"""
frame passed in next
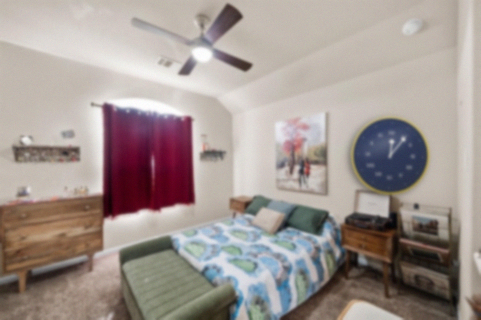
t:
12,06
